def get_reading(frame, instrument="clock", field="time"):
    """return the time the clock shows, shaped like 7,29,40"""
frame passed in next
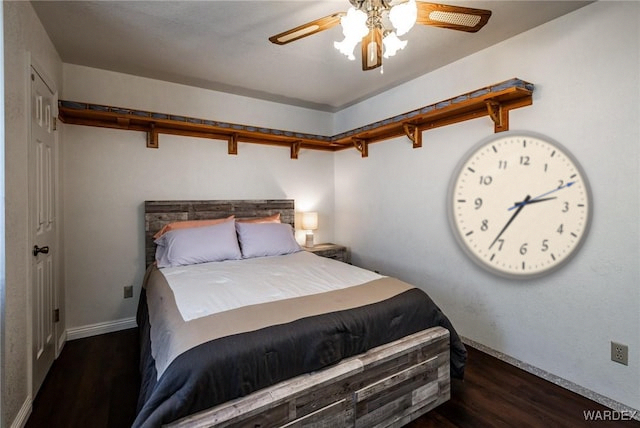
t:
2,36,11
